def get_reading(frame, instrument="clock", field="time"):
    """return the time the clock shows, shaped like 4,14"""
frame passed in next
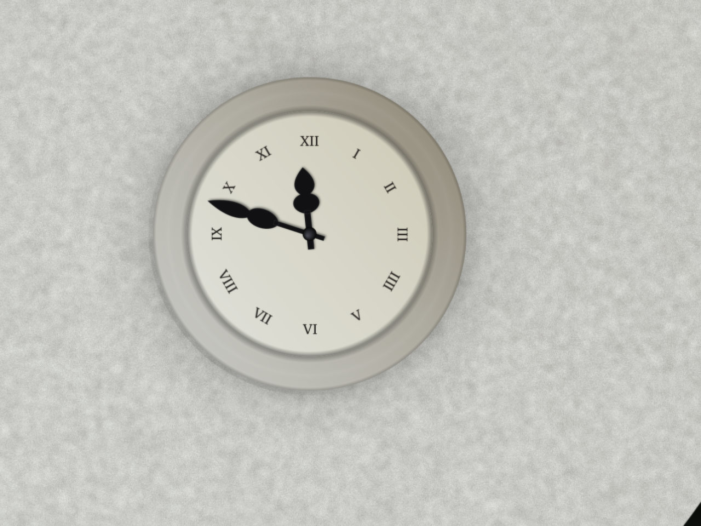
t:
11,48
